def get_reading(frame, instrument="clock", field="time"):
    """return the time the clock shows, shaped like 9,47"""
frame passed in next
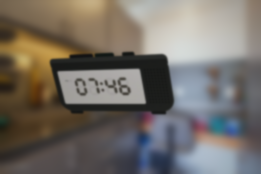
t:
7,46
